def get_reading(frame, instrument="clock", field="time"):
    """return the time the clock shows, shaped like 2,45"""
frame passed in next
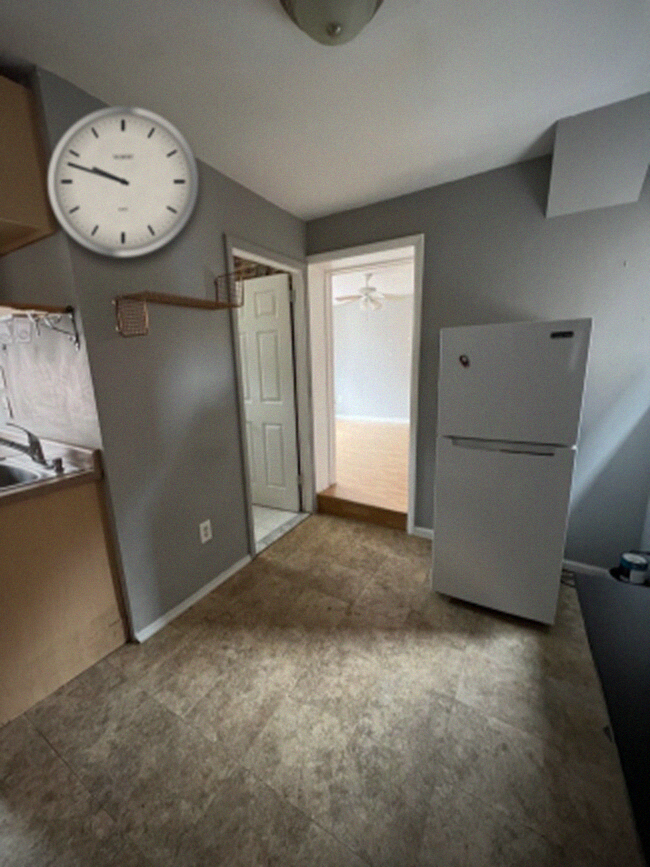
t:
9,48
